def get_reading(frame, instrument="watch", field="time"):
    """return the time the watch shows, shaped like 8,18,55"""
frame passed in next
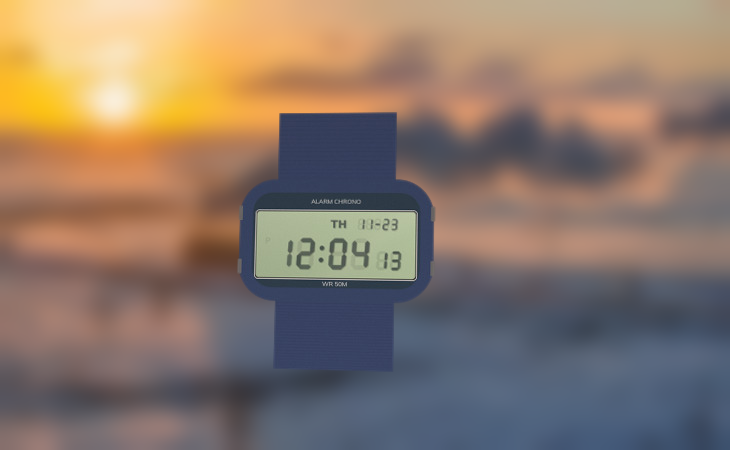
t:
12,04,13
